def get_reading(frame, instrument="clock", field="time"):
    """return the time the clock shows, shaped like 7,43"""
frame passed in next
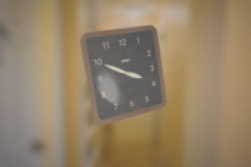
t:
3,50
